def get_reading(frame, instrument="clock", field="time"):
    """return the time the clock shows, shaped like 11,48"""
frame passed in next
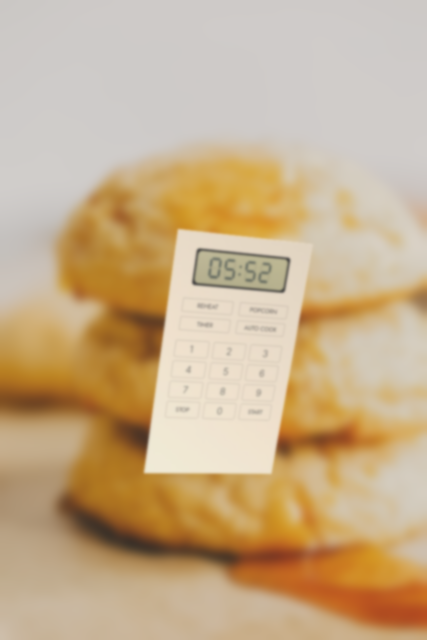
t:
5,52
